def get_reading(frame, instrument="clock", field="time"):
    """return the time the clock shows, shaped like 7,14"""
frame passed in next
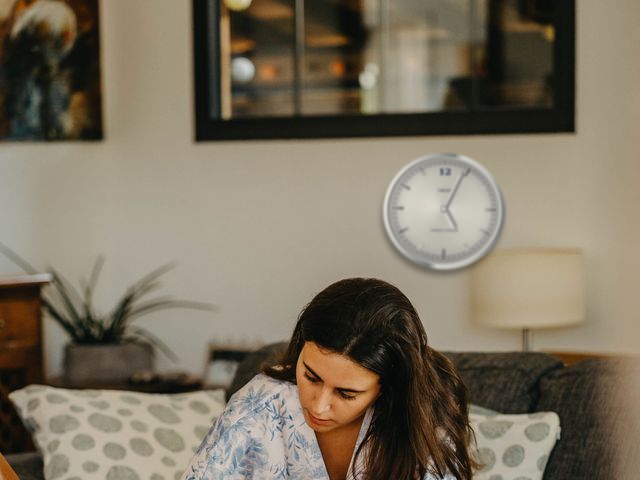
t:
5,04
